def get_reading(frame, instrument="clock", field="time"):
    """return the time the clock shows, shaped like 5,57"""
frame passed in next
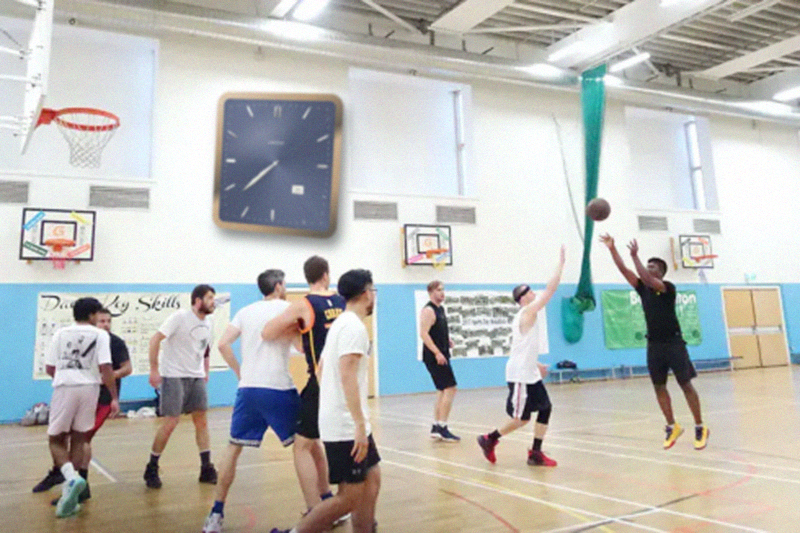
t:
7,38
